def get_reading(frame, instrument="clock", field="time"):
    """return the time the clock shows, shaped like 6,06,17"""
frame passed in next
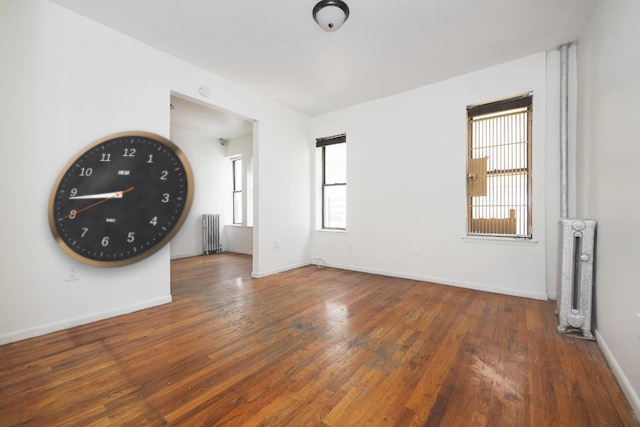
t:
8,43,40
